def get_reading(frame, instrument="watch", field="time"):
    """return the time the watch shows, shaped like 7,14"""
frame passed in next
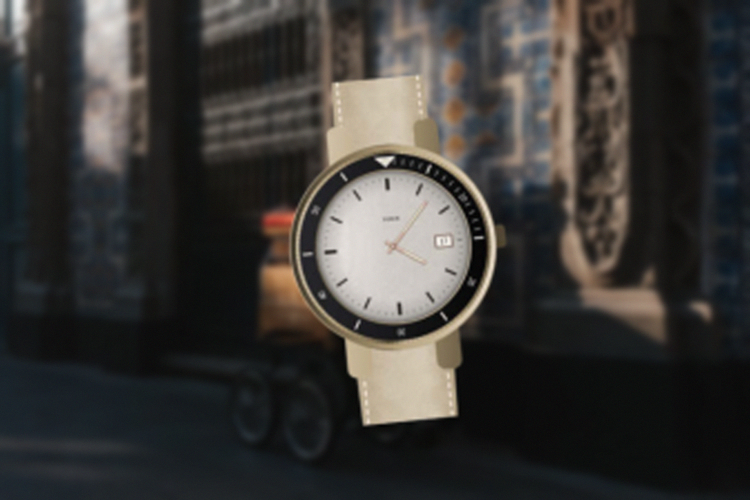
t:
4,07
